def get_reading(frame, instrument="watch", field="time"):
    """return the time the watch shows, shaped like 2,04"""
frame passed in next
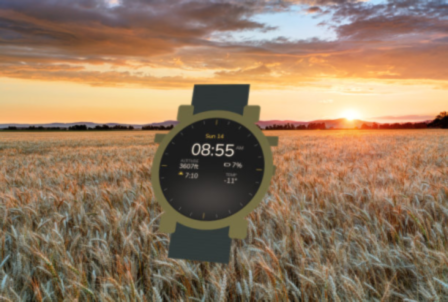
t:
8,55
